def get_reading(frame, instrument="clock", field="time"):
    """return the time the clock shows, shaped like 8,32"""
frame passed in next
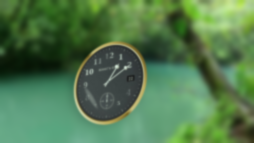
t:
1,10
